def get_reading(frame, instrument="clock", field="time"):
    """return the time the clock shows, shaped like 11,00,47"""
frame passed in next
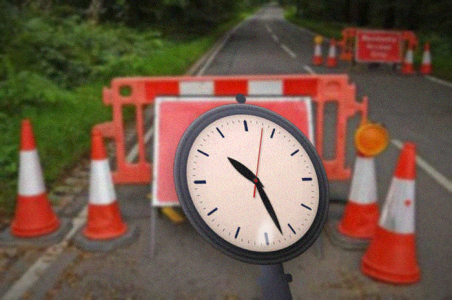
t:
10,27,03
